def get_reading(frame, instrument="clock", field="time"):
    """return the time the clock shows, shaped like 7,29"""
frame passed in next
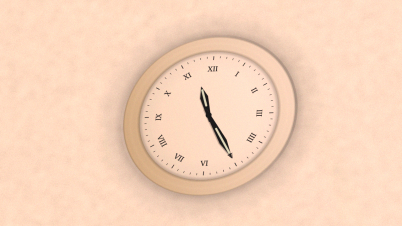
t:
11,25
